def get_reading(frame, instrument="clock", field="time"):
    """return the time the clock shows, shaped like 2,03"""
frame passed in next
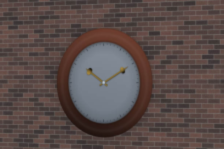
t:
10,10
